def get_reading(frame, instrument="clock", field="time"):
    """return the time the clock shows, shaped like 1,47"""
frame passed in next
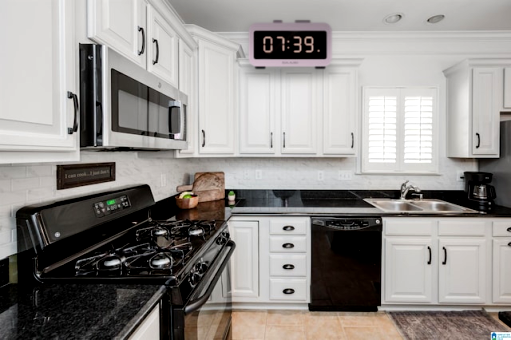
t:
7,39
